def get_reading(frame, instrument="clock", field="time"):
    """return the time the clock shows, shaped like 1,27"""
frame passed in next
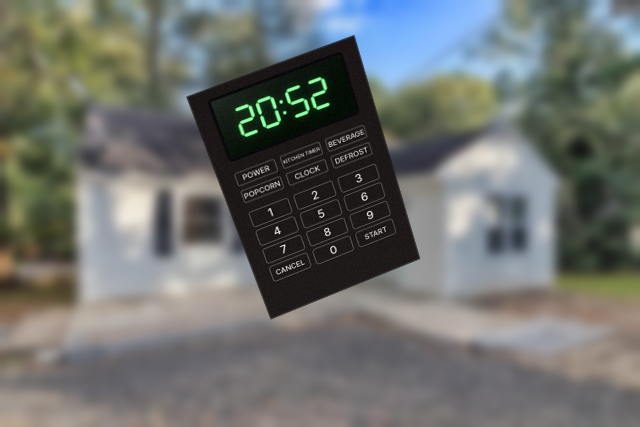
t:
20,52
